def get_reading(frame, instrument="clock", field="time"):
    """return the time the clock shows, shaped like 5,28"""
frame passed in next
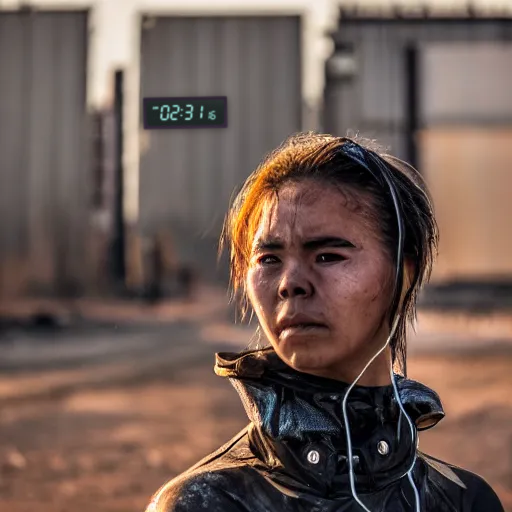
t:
2,31
